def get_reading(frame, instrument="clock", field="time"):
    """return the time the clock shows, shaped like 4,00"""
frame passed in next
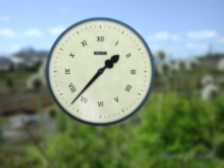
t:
1,37
